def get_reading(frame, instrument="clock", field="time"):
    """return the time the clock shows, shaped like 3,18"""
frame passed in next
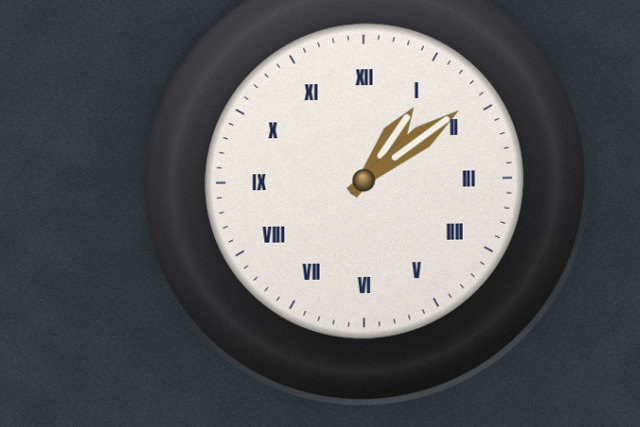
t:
1,09
